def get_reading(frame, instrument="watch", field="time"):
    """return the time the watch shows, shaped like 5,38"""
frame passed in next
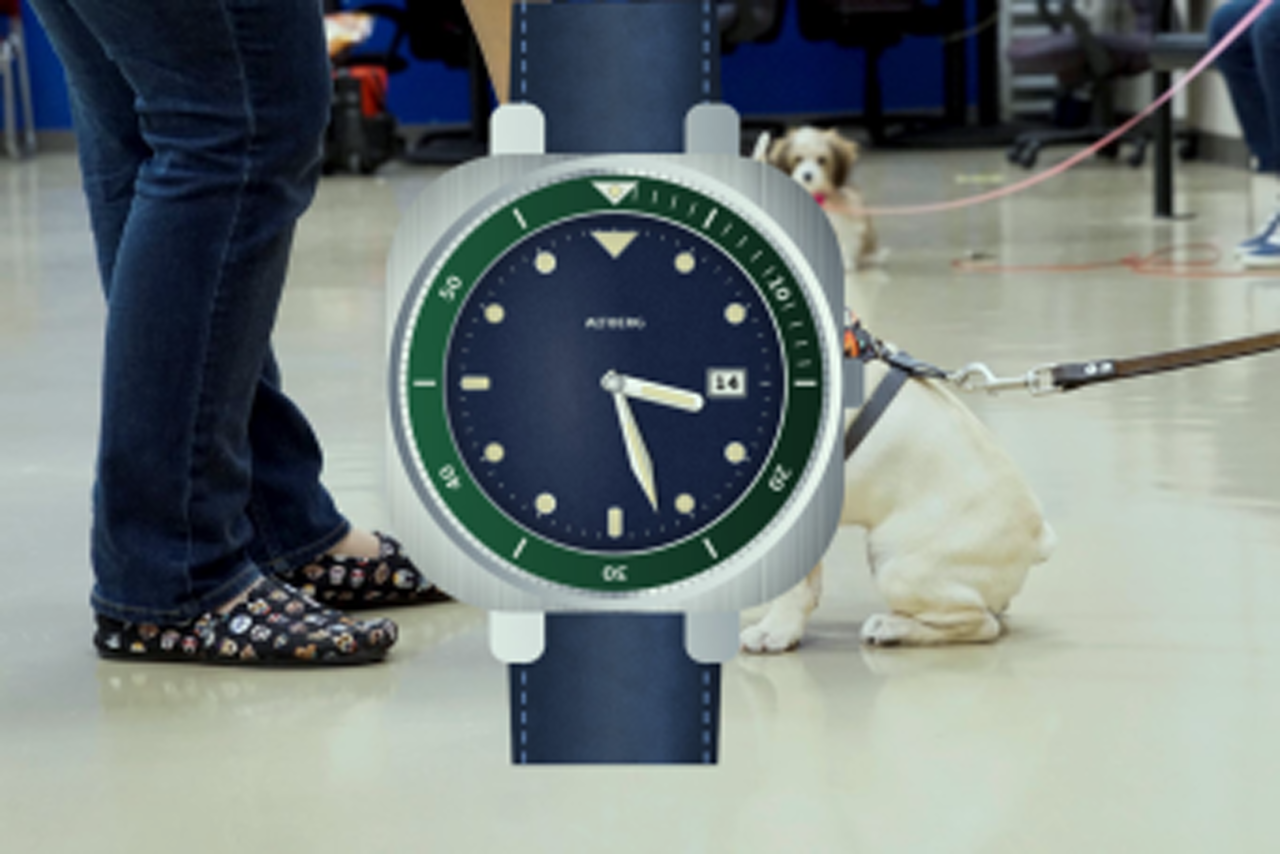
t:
3,27
